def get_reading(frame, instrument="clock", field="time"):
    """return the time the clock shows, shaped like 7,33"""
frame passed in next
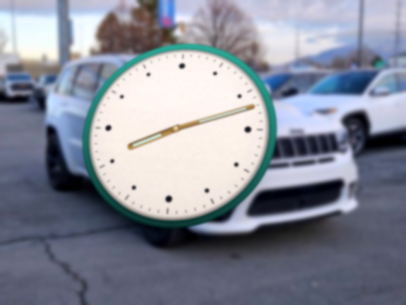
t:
8,12
